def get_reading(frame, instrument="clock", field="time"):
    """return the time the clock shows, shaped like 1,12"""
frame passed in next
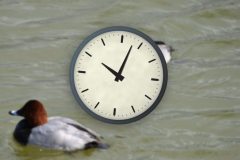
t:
10,03
